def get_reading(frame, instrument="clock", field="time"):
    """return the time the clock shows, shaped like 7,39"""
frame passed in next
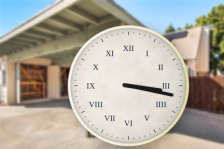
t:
3,17
